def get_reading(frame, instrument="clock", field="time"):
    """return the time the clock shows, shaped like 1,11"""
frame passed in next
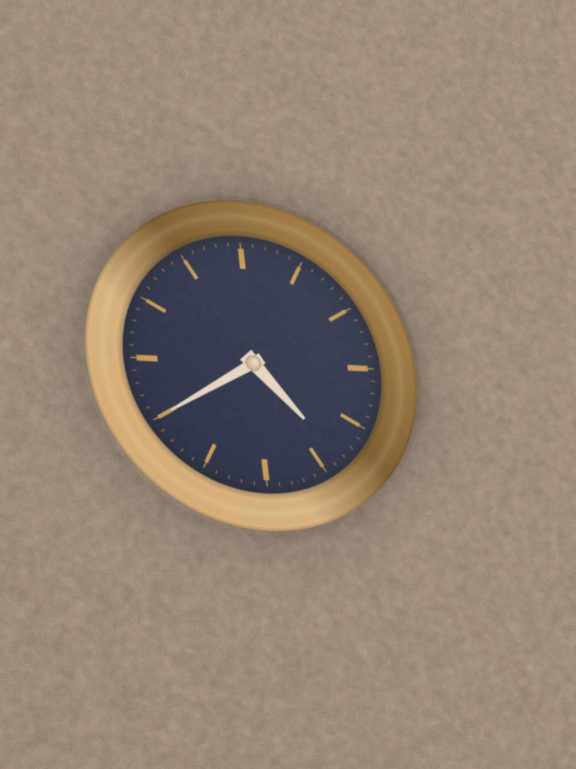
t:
4,40
